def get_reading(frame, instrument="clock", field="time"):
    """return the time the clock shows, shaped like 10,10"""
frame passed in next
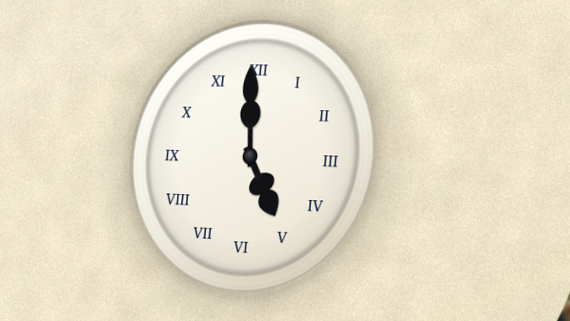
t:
4,59
